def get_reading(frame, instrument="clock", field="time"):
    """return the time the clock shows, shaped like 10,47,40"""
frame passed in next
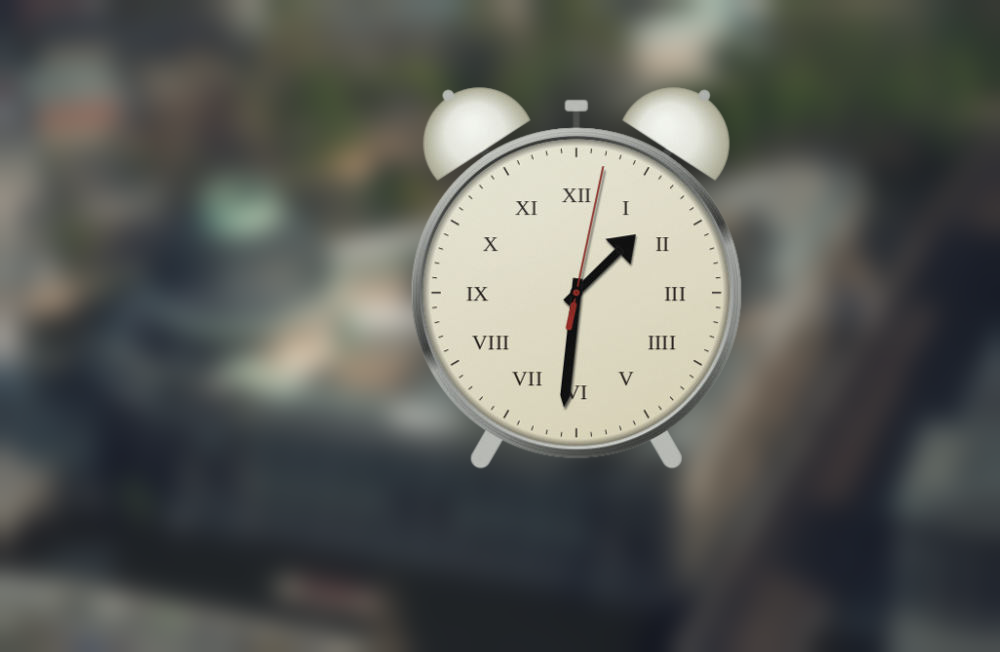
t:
1,31,02
